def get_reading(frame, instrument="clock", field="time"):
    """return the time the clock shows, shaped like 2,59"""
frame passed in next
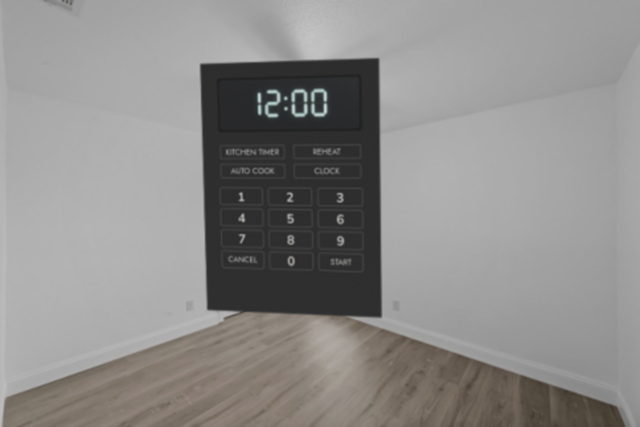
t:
12,00
